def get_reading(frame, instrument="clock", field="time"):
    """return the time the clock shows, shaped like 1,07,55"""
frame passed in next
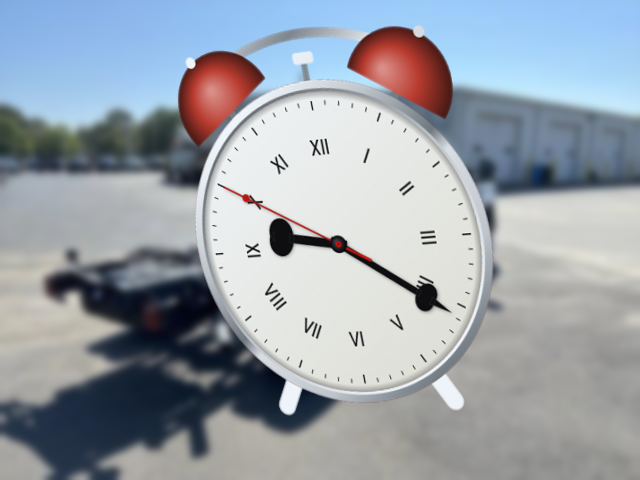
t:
9,20,50
